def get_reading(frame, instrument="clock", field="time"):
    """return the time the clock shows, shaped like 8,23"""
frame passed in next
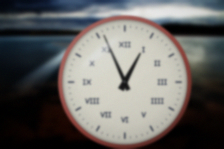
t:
12,56
